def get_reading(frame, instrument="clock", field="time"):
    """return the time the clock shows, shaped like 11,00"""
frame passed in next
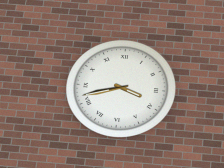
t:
3,42
